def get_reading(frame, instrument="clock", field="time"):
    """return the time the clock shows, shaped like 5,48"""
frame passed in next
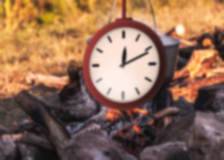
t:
12,11
